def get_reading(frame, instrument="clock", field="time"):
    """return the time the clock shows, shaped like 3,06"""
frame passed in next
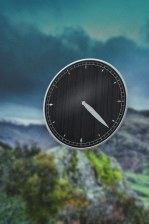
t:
4,22
